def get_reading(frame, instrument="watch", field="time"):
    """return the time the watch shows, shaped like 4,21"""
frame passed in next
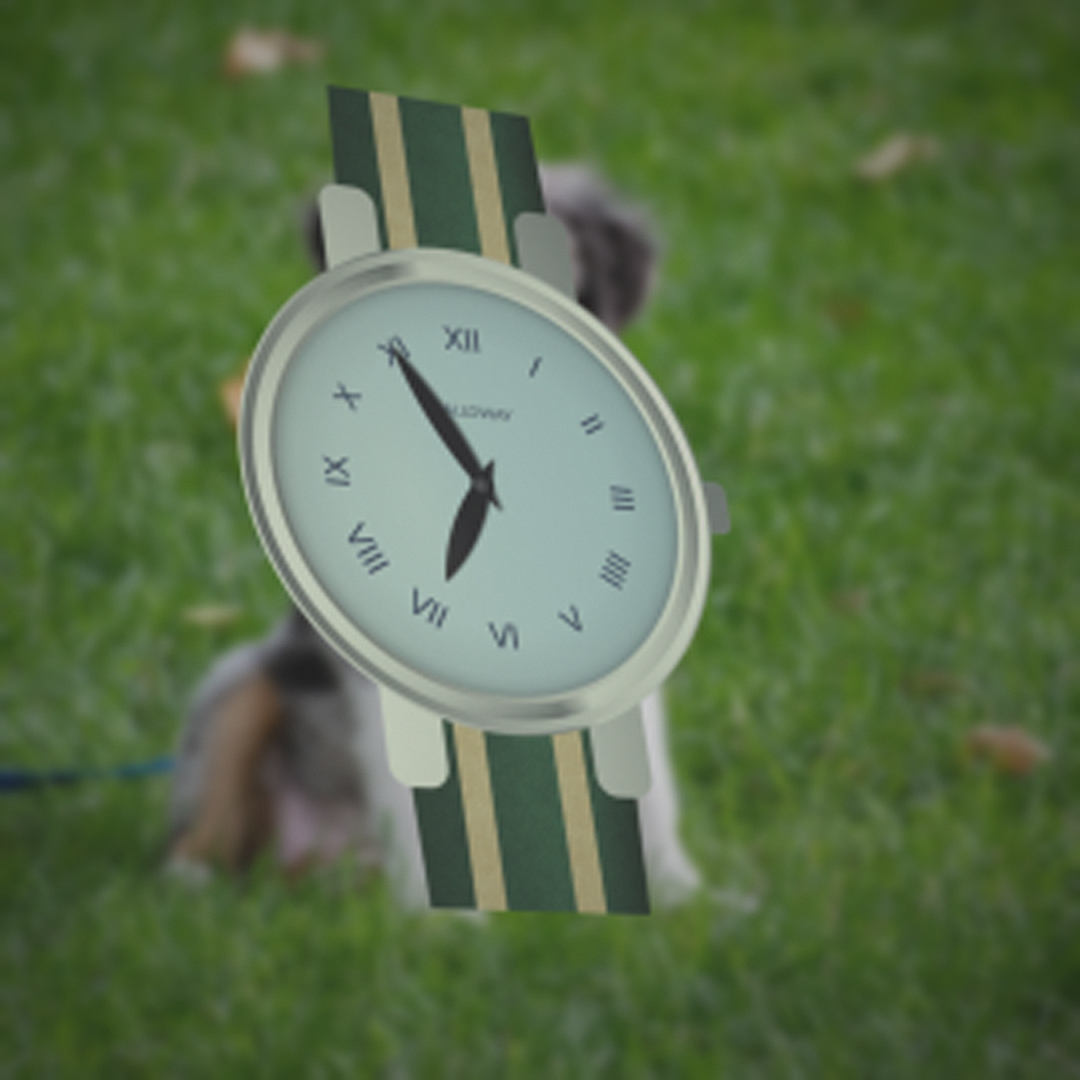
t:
6,55
